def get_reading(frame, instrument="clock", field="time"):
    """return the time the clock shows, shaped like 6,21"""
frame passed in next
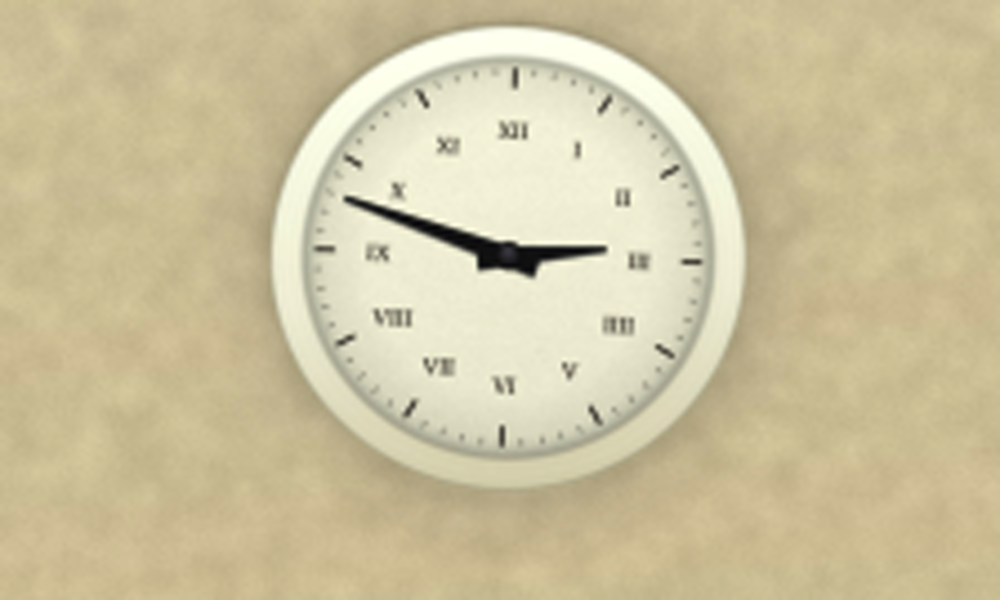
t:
2,48
